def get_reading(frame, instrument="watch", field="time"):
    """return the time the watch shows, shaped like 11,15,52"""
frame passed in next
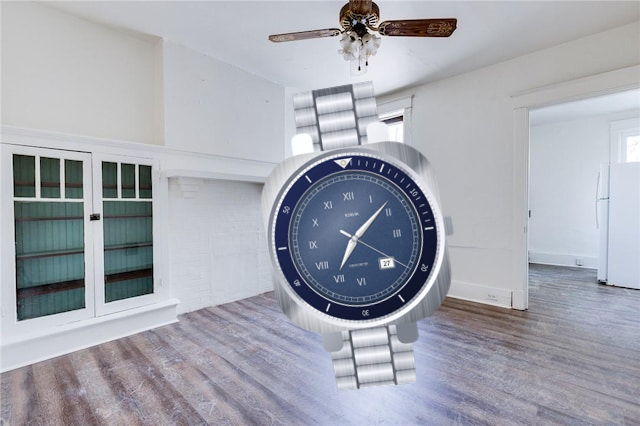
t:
7,08,21
